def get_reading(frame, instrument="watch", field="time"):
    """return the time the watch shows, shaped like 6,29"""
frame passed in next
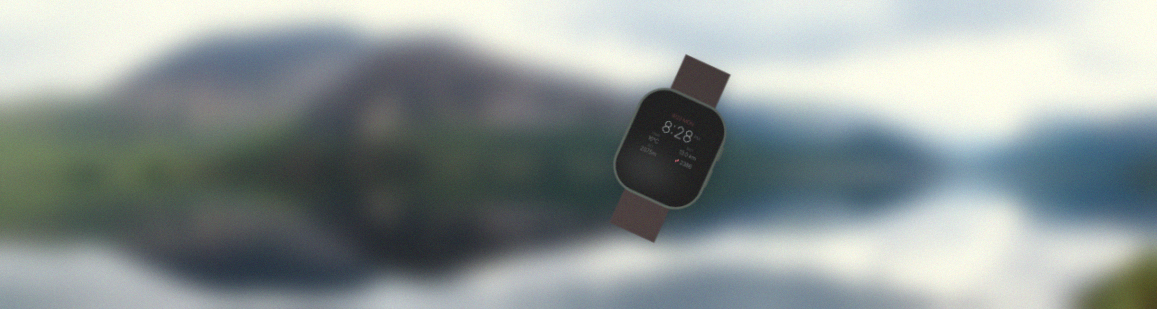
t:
8,28
